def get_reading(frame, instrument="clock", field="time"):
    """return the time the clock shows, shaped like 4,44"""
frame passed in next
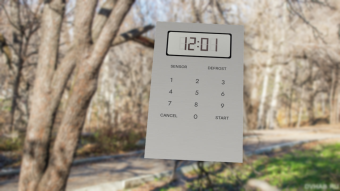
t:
12,01
